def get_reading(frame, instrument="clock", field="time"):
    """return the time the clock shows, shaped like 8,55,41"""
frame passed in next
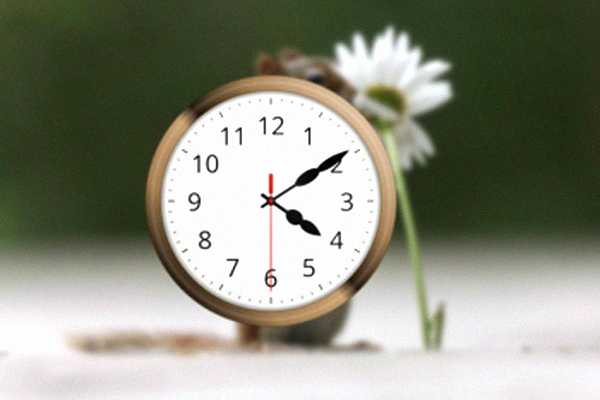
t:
4,09,30
